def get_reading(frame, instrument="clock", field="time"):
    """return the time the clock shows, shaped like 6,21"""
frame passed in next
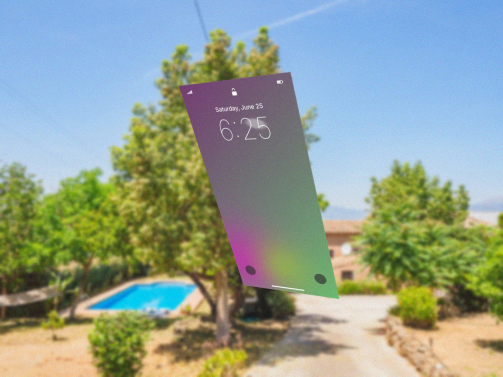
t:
6,25
